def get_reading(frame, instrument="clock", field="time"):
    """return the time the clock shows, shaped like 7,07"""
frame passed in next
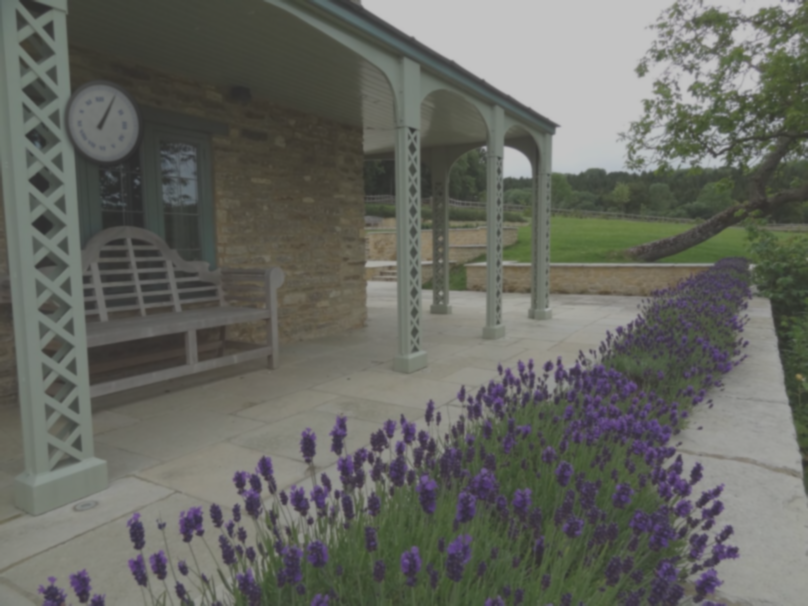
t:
1,05
